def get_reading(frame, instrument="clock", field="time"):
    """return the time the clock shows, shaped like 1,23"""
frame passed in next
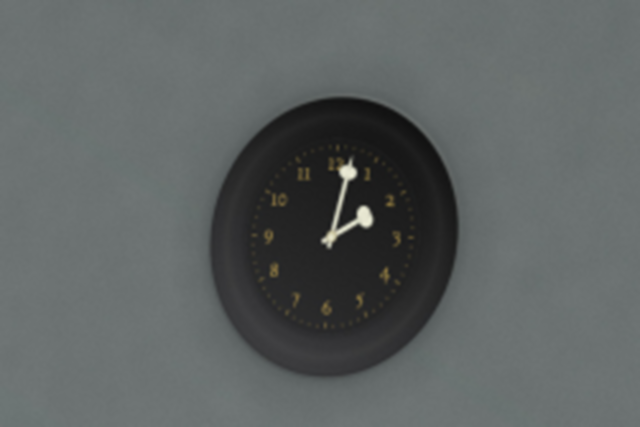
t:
2,02
